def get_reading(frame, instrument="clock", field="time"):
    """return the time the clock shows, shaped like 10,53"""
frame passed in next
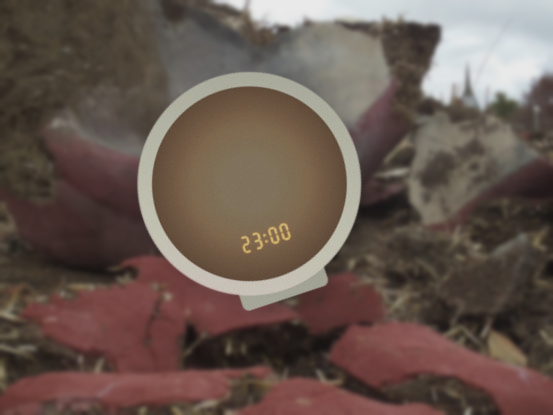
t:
23,00
